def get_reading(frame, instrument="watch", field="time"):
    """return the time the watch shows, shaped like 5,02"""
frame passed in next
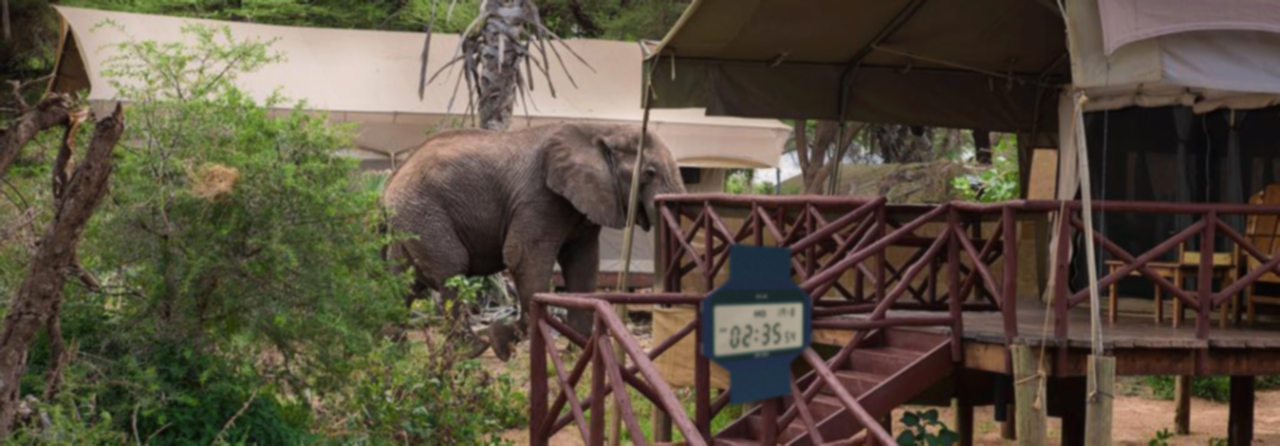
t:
2,35
